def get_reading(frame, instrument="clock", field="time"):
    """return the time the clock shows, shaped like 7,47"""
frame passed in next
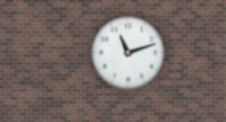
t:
11,12
